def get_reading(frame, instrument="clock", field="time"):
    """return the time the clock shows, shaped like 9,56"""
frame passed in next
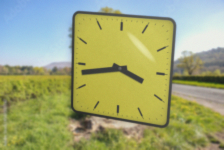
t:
3,43
